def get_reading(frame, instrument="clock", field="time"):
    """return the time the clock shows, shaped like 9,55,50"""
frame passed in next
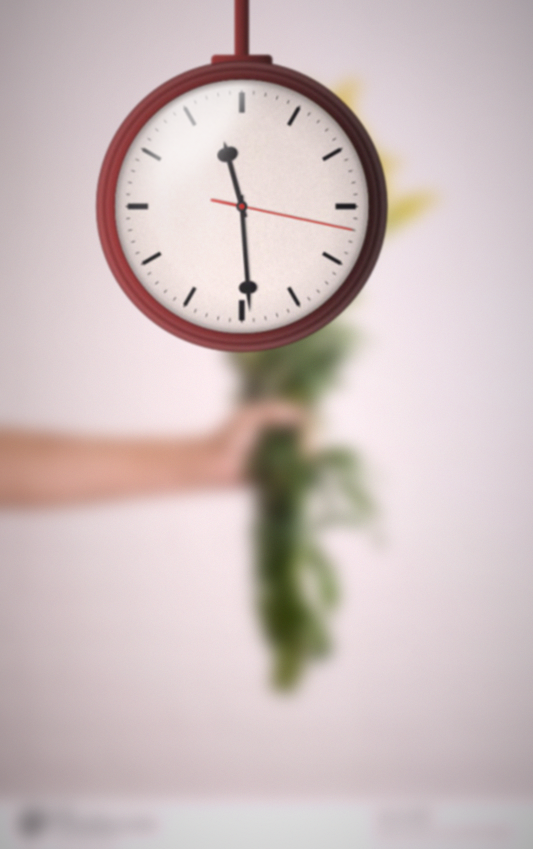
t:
11,29,17
